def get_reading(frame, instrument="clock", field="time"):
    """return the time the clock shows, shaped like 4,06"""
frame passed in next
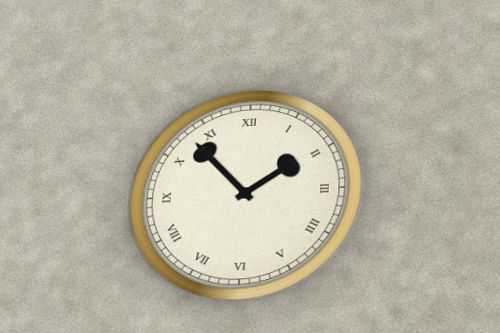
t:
1,53
